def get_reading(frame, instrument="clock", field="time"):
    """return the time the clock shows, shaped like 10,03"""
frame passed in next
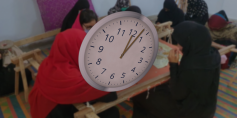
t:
12,03
